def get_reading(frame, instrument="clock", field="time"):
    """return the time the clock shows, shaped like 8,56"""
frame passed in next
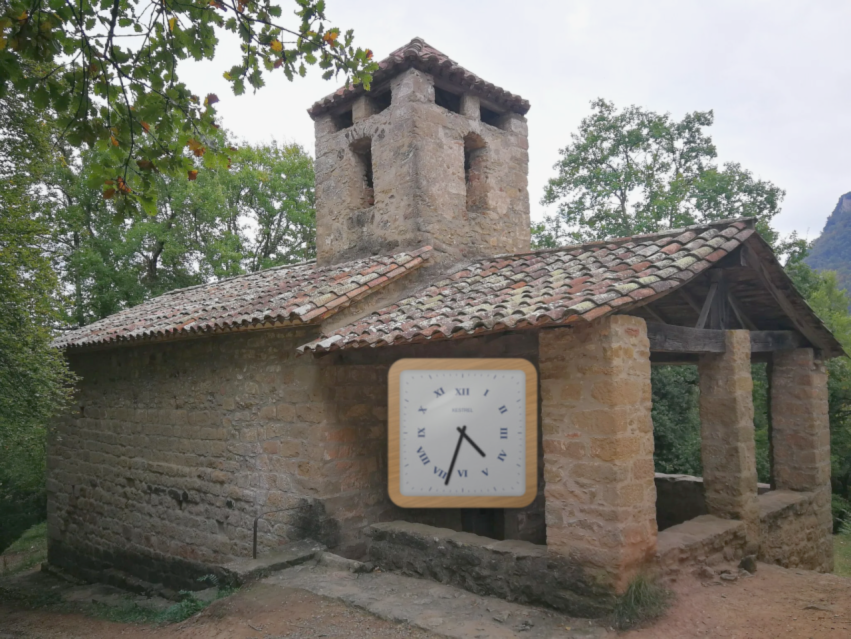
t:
4,33
